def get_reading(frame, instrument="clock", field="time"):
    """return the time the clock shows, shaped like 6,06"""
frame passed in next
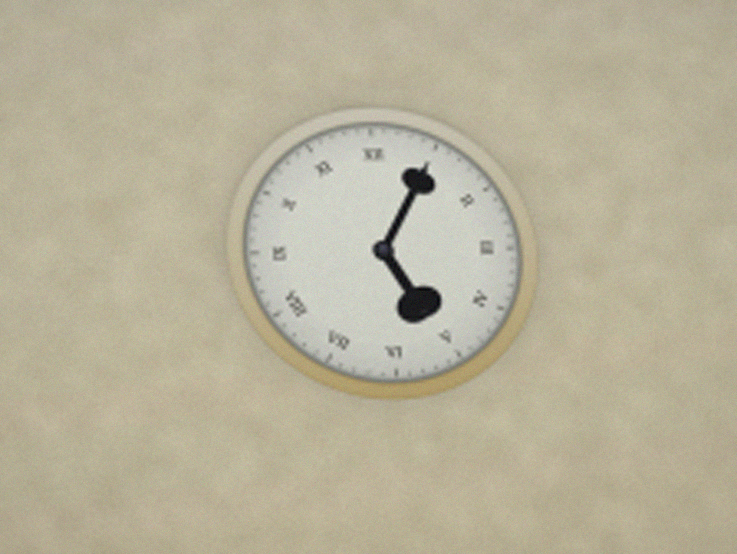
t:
5,05
